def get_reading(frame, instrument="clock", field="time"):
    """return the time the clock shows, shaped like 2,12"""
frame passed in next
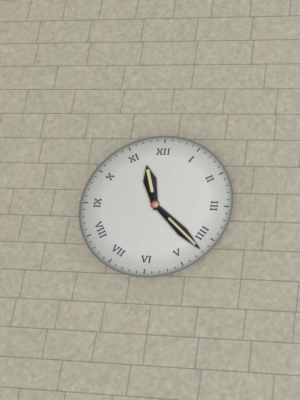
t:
11,22
